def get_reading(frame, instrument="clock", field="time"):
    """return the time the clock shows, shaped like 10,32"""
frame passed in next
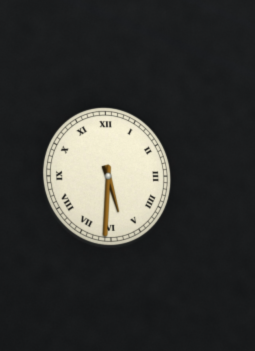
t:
5,31
